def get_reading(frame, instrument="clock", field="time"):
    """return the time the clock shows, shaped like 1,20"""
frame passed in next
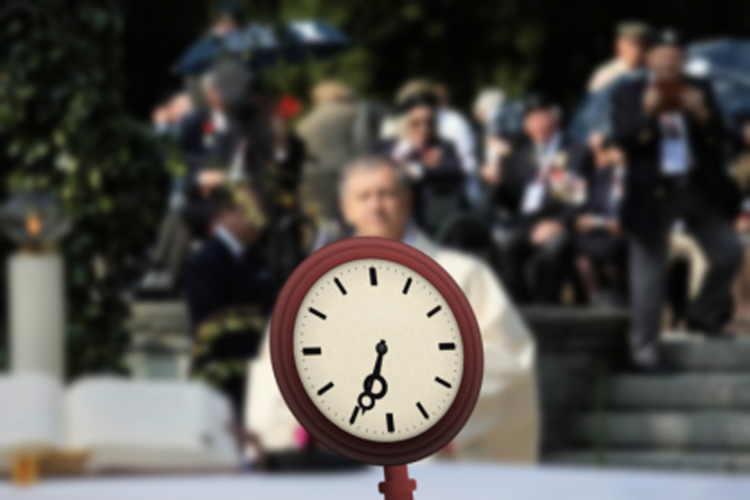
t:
6,34
